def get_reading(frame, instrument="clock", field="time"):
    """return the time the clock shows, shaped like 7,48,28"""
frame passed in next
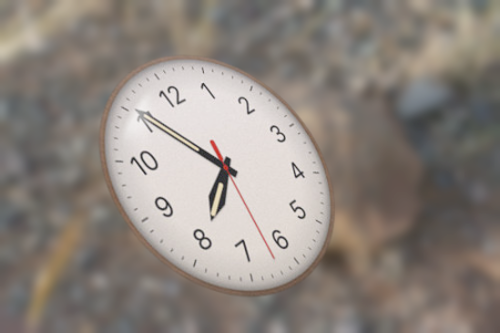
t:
7,55,32
